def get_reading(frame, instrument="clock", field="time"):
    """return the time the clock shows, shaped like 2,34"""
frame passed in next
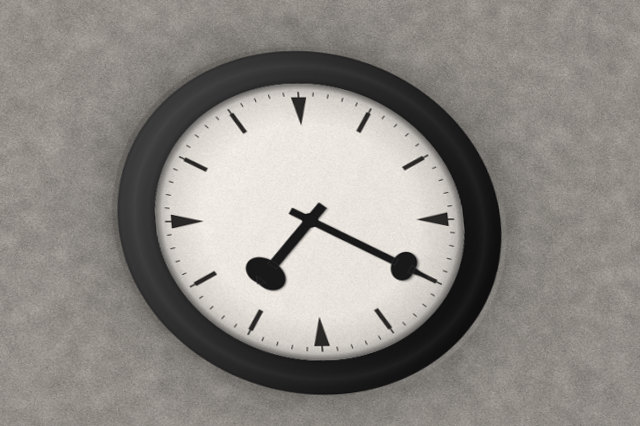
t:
7,20
